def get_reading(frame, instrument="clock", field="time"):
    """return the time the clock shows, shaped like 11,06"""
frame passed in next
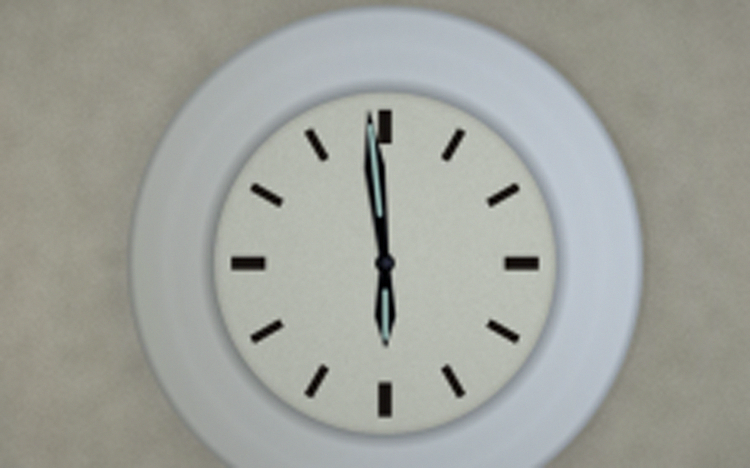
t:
5,59
